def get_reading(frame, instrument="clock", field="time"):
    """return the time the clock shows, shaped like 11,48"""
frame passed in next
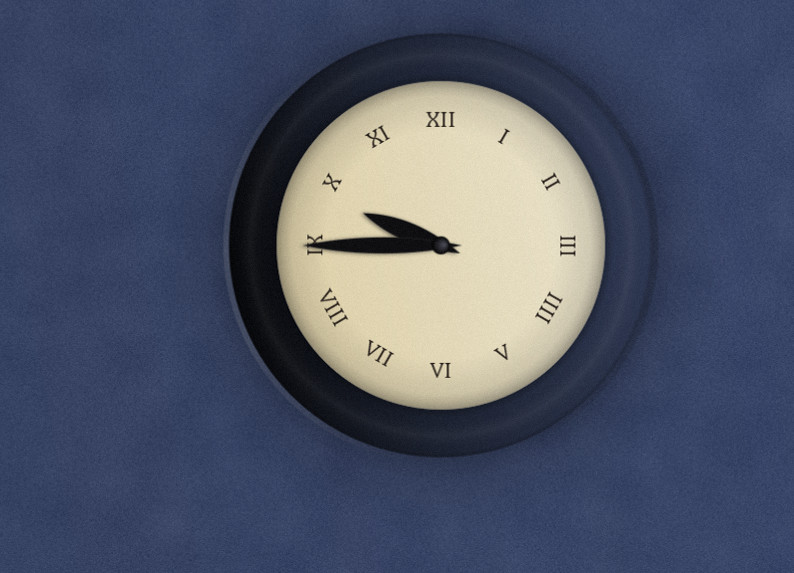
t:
9,45
